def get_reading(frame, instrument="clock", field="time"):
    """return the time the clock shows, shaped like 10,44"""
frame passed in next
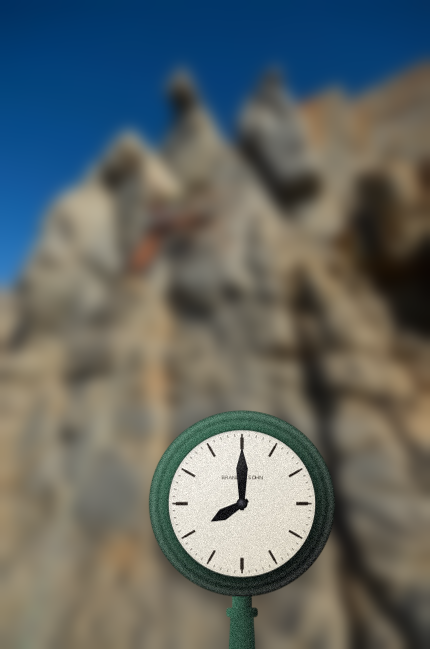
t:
8,00
